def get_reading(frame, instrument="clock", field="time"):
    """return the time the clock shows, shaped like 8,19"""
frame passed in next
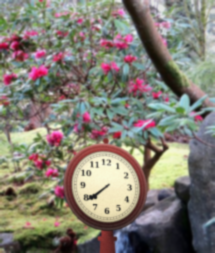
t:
7,39
